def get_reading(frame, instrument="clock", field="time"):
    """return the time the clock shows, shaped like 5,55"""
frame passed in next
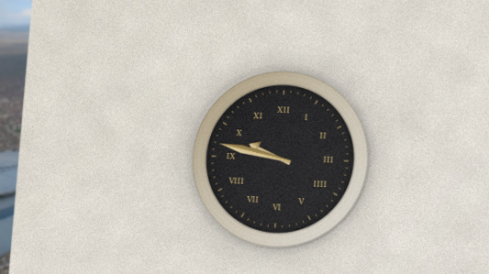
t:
9,47
